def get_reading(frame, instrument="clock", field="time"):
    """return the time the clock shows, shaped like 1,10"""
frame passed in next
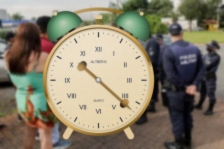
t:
10,22
